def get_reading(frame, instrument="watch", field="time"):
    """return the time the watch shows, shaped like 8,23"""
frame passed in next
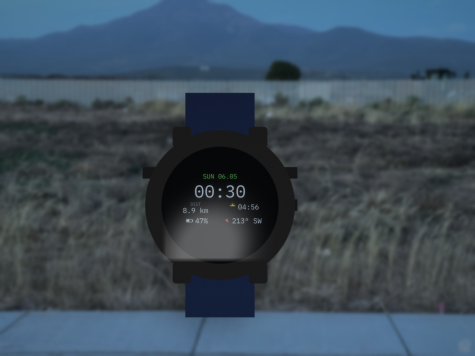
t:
0,30
